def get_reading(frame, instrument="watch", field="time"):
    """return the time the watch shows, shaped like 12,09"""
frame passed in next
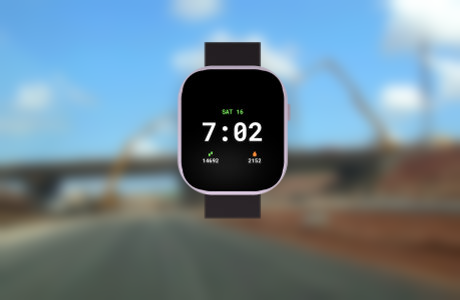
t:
7,02
